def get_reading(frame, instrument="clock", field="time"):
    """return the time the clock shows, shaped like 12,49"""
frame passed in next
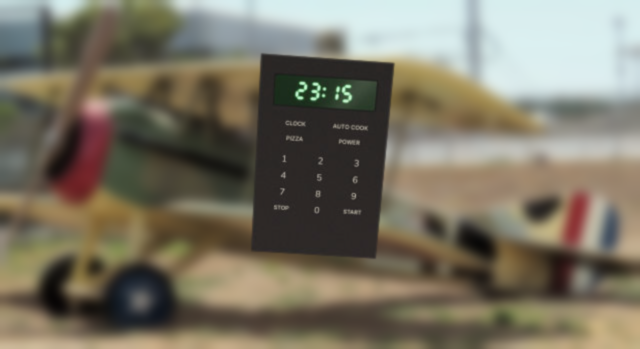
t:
23,15
